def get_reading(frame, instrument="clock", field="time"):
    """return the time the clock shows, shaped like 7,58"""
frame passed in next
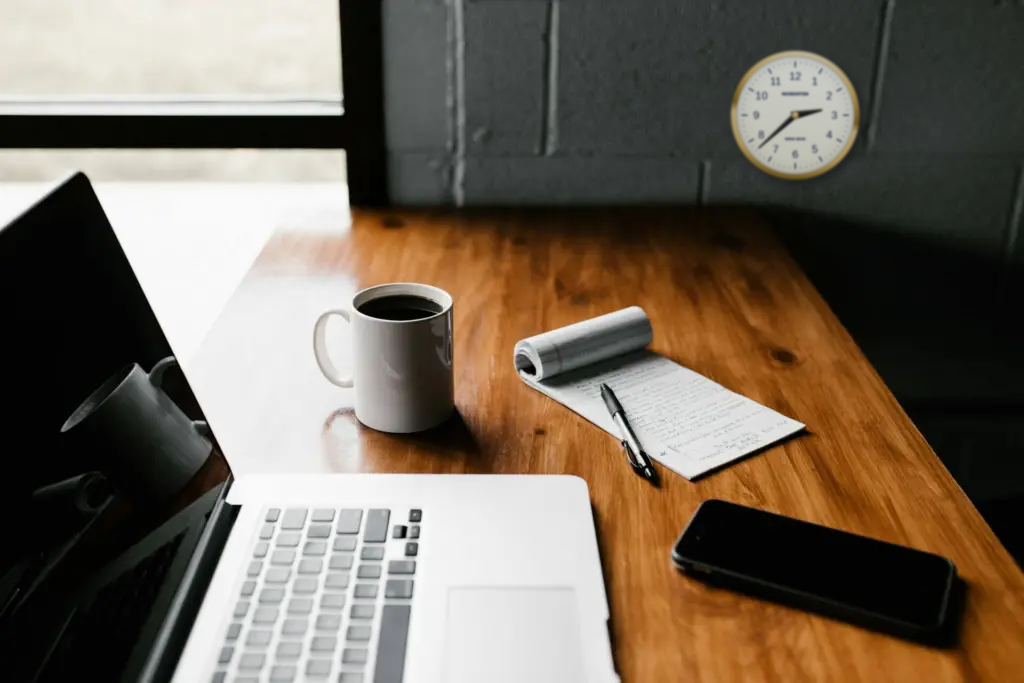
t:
2,38
